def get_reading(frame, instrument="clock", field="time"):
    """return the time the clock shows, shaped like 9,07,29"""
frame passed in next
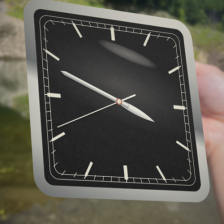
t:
3,48,41
